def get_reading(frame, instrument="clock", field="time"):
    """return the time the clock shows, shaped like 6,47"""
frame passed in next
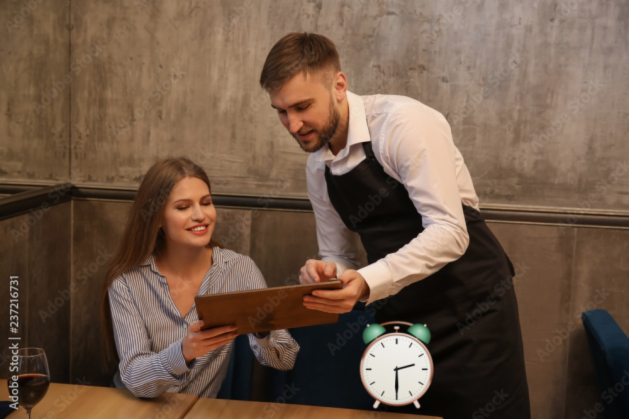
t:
2,30
